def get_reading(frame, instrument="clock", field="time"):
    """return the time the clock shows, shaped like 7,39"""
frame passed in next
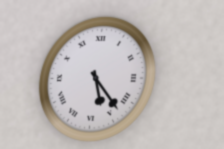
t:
5,23
